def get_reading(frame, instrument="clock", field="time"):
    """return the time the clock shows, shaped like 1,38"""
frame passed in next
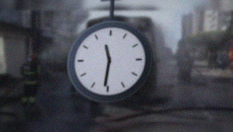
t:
11,31
